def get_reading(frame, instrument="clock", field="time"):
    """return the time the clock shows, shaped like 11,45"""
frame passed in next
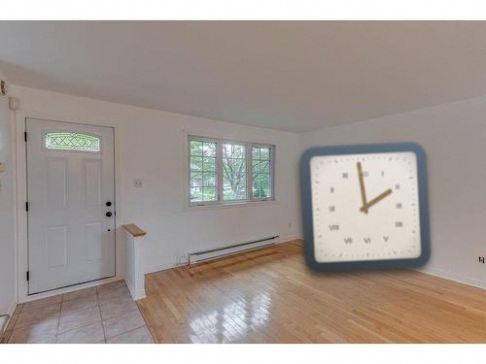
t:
1,59
